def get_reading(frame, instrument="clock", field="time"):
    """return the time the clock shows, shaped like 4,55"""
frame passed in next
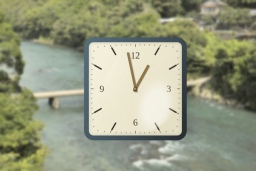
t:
12,58
